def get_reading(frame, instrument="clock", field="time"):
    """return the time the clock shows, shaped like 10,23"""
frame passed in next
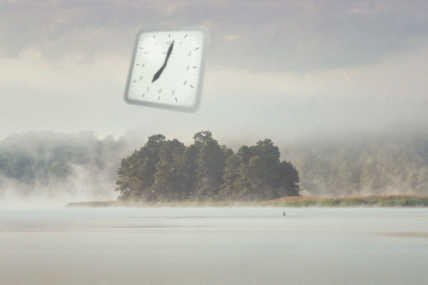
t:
7,02
